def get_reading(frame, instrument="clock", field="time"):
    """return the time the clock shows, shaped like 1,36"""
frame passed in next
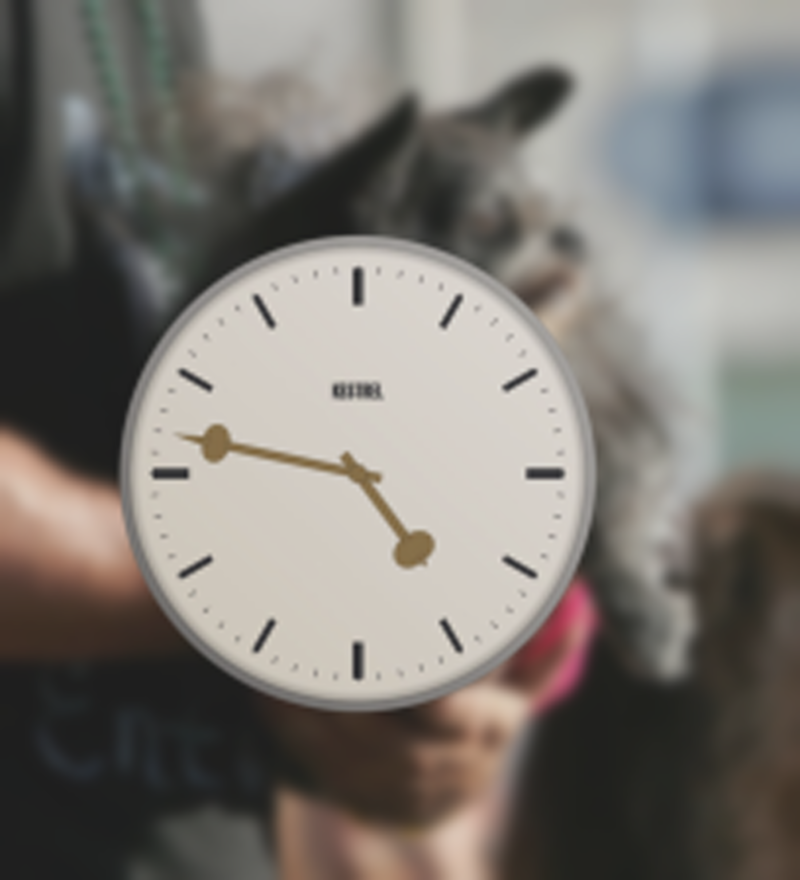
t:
4,47
